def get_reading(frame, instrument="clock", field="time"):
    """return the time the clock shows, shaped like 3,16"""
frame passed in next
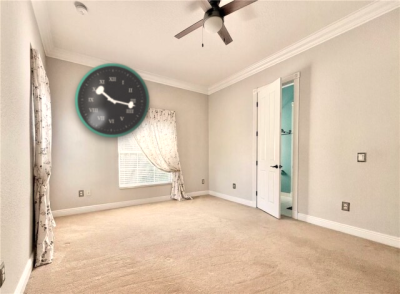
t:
10,17
